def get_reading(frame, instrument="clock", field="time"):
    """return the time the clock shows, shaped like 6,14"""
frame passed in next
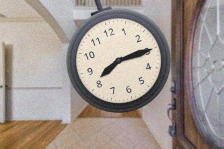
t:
8,15
